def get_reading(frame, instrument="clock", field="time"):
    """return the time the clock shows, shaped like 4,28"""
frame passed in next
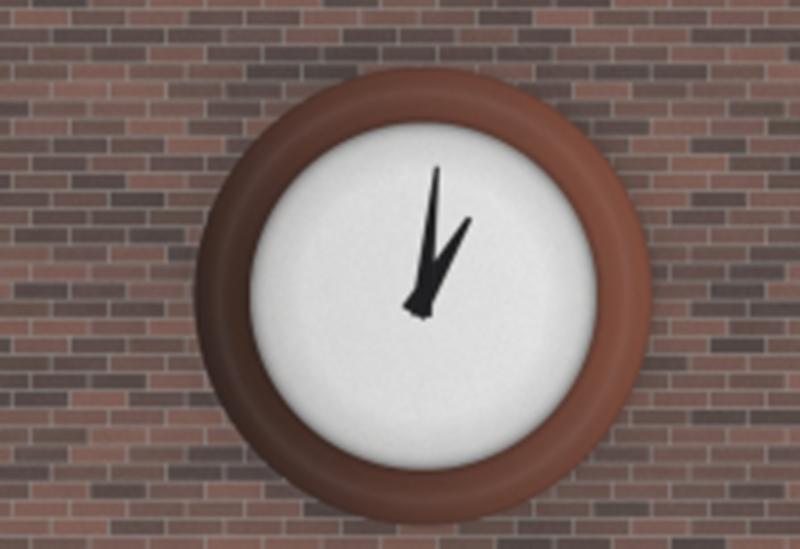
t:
1,01
